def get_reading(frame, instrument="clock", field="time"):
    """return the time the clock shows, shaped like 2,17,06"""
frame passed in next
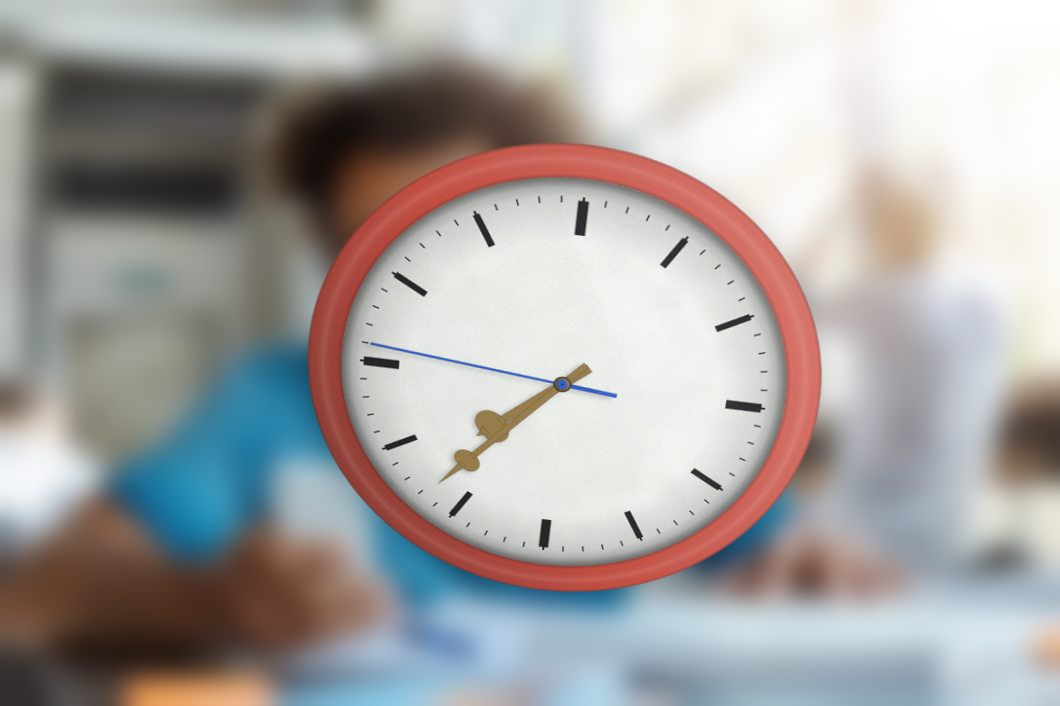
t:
7,36,46
